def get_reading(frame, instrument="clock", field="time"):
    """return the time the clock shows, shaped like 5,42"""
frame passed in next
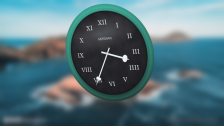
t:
3,35
